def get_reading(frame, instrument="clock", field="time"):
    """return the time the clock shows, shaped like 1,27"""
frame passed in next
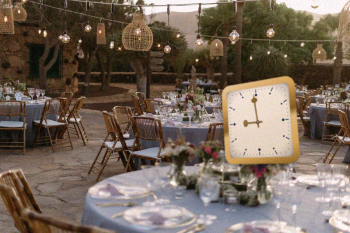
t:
8,59
